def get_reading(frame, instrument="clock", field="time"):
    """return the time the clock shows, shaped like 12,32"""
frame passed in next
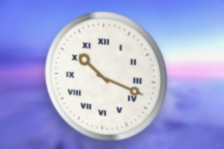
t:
10,18
